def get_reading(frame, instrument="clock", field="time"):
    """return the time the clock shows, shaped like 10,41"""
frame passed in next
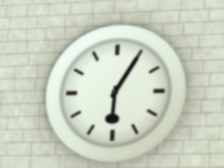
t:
6,05
